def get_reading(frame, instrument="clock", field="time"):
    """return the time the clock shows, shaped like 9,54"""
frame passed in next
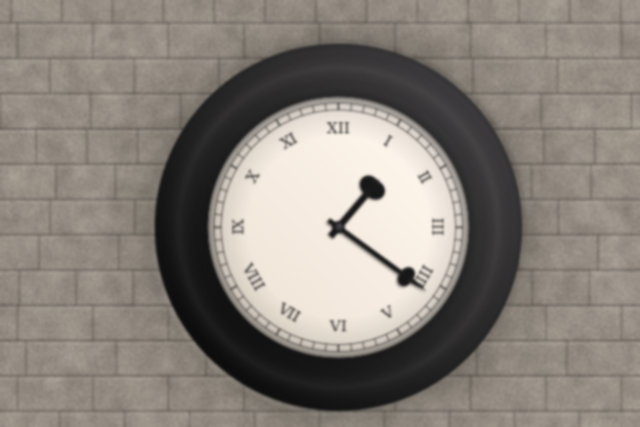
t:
1,21
